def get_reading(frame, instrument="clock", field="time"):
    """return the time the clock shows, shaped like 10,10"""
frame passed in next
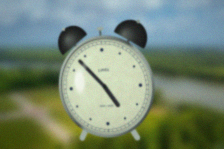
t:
4,53
